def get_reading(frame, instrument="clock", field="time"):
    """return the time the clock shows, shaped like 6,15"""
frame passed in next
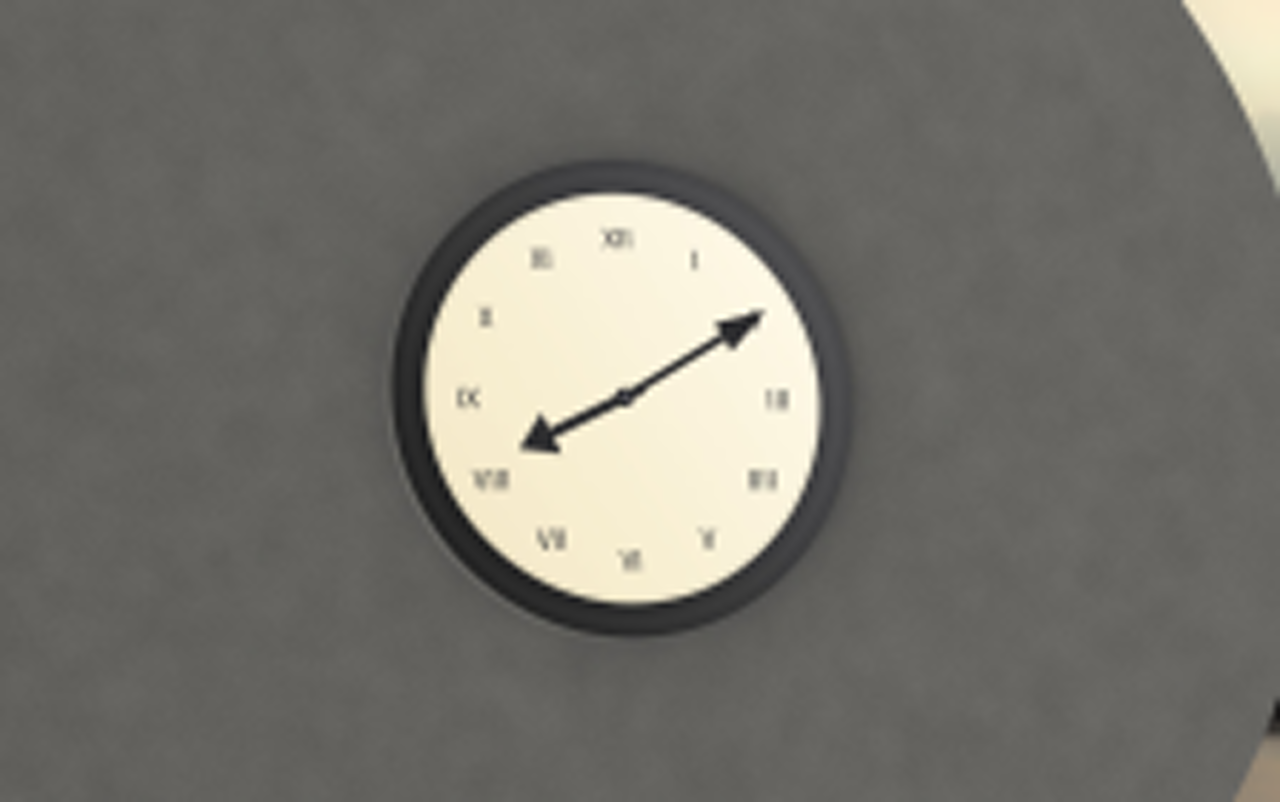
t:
8,10
